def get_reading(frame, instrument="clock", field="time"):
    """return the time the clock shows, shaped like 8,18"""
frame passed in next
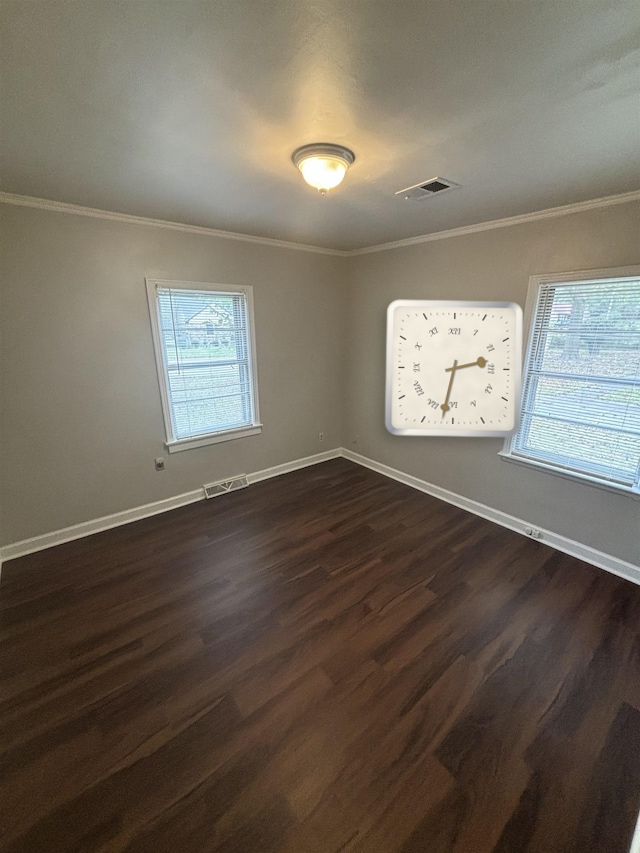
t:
2,32
